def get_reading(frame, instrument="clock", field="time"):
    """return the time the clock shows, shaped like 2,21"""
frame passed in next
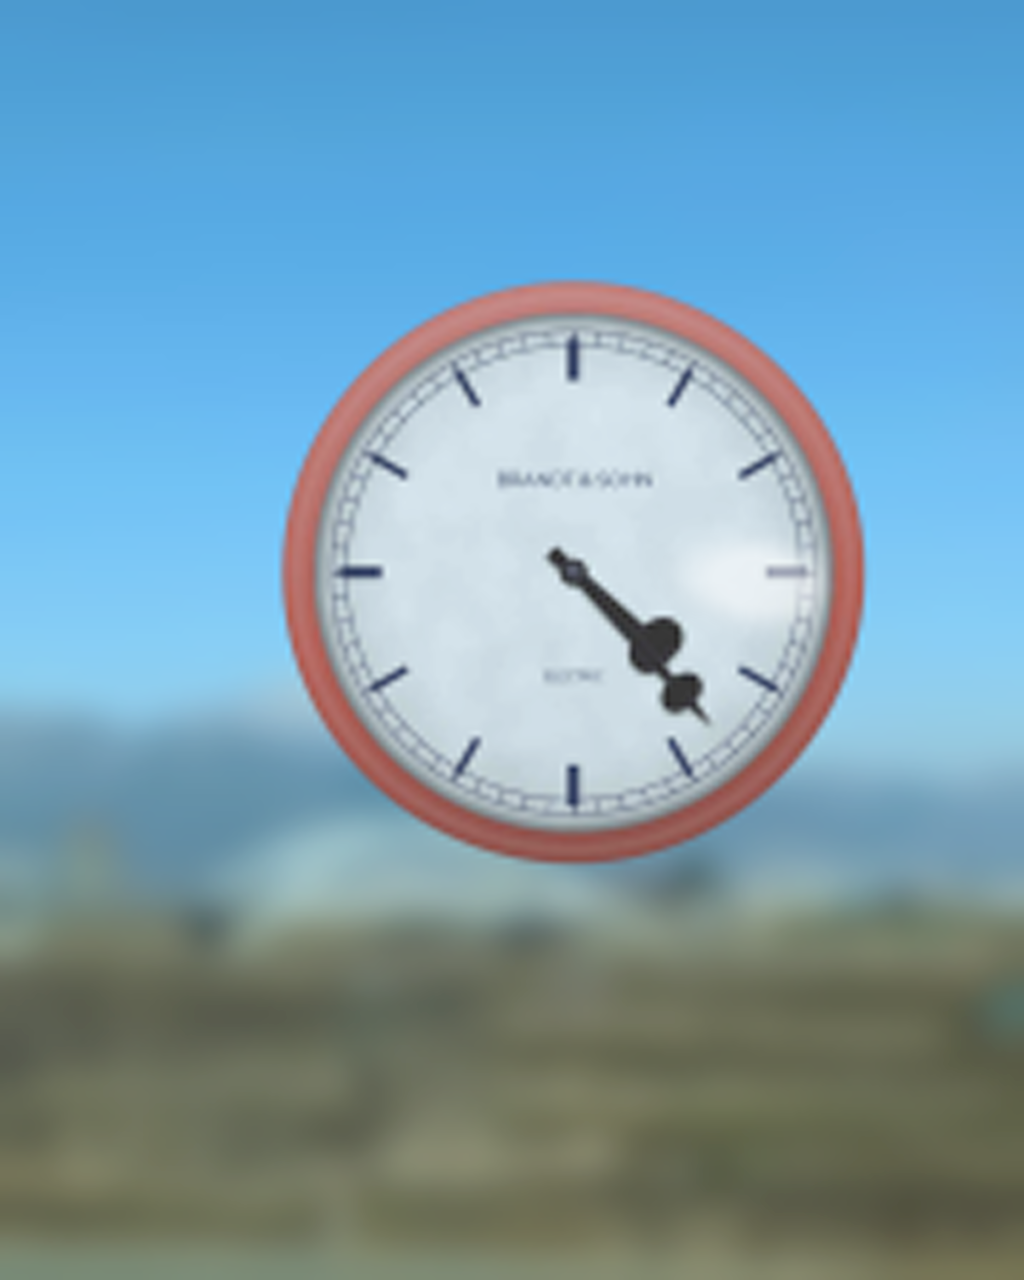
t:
4,23
